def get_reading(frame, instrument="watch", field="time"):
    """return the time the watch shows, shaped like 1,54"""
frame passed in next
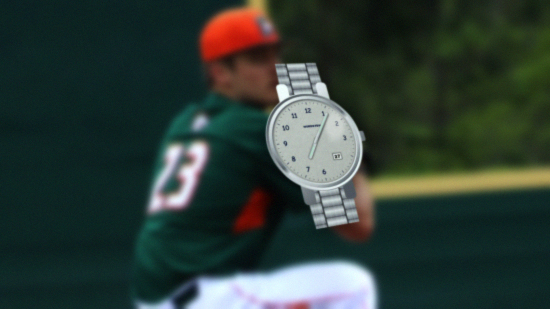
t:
7,06
